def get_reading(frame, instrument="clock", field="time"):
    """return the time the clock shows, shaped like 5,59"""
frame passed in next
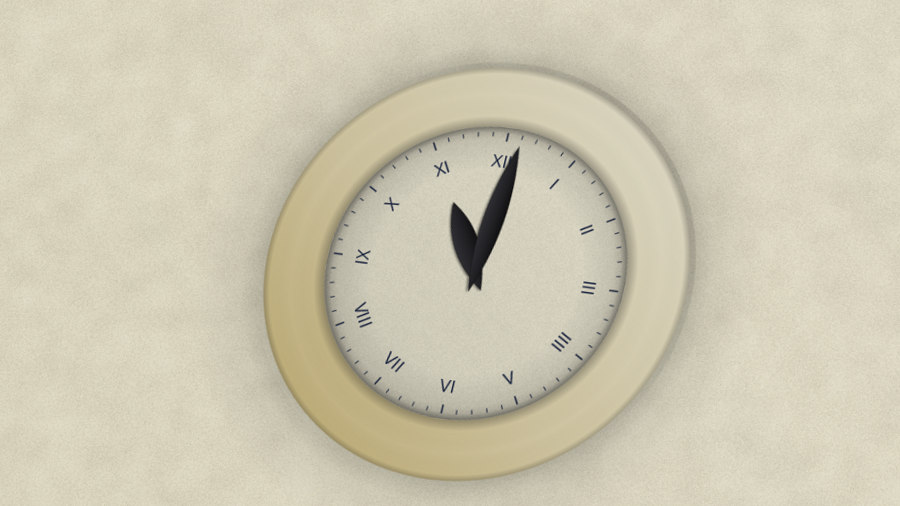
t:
11,01
